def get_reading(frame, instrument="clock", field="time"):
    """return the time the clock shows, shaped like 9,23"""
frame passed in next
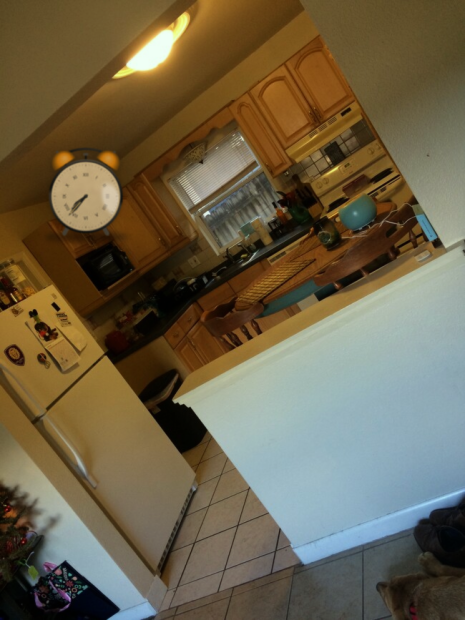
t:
7,37
